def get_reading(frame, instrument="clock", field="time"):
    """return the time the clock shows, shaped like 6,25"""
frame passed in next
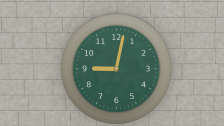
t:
9,02
